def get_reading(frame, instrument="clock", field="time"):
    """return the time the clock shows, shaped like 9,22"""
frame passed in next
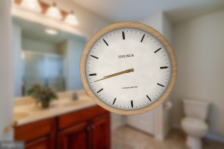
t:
8,43
